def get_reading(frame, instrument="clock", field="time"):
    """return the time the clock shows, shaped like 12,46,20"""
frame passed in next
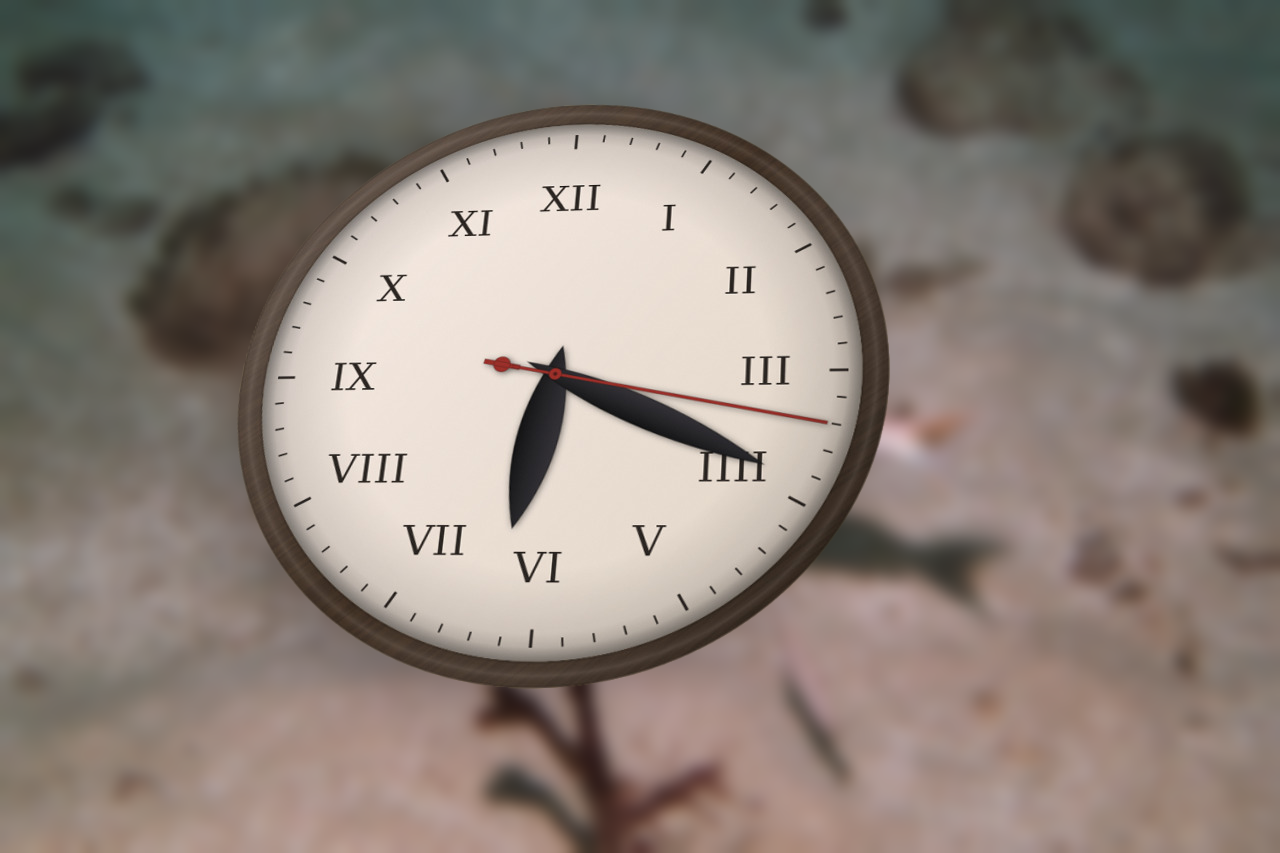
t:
6,19,17
